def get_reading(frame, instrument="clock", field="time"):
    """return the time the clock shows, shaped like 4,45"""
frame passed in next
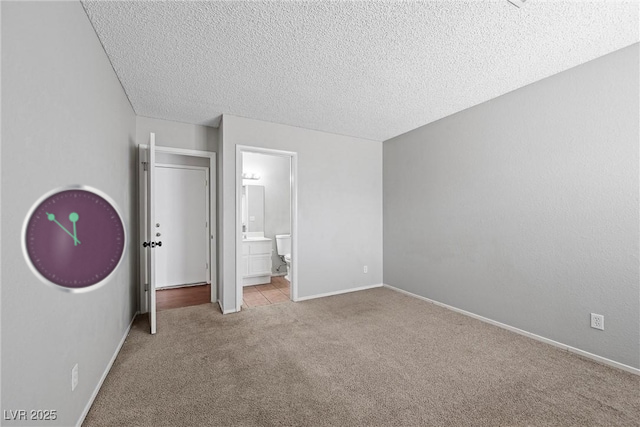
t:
11,52
